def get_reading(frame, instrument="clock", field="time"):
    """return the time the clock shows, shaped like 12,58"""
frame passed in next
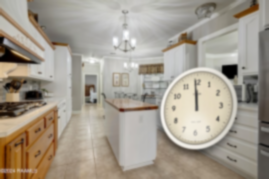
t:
11,59
